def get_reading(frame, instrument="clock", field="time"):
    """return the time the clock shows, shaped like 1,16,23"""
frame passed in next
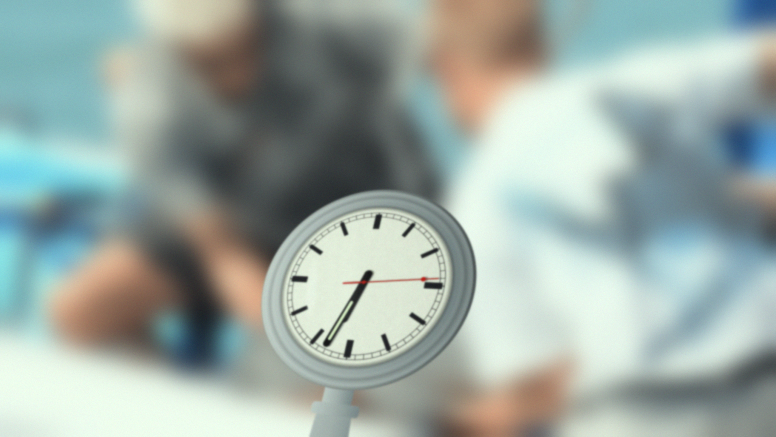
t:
6,33,14
